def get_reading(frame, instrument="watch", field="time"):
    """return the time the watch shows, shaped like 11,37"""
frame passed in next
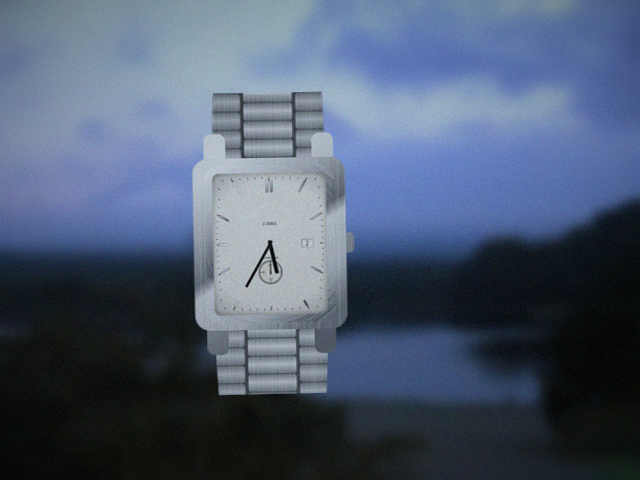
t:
5,35
